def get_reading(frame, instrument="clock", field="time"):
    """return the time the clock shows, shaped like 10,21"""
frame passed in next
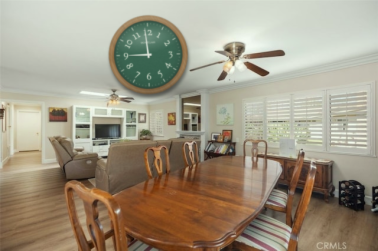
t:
8,59
